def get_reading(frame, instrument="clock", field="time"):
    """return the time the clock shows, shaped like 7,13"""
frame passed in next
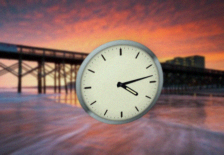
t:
4,13
